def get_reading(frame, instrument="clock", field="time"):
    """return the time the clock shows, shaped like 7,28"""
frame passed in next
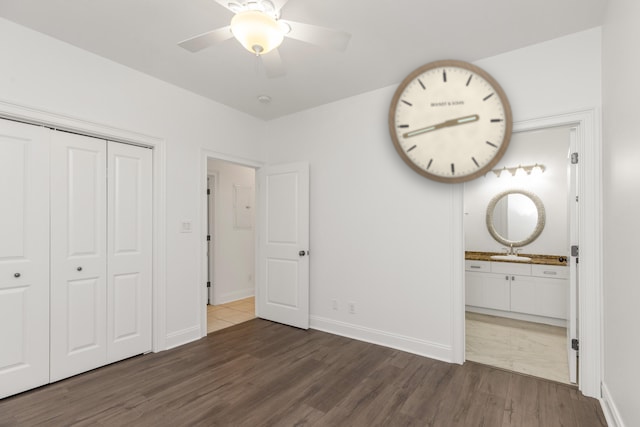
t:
2,43
